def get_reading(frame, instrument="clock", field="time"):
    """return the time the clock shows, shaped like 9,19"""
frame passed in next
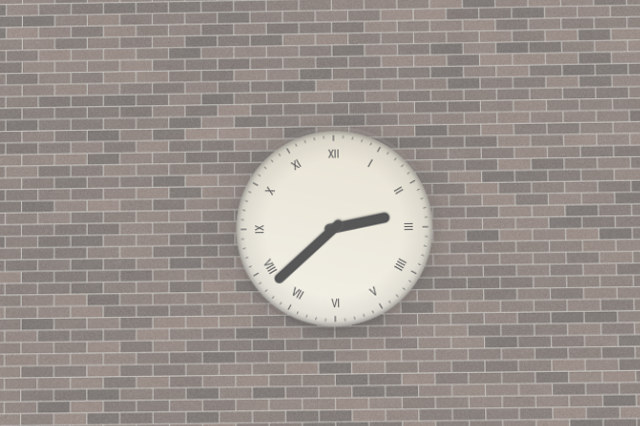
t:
2,38
